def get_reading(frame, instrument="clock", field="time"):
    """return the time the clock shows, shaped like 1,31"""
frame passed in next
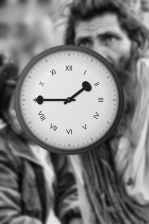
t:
1,45
